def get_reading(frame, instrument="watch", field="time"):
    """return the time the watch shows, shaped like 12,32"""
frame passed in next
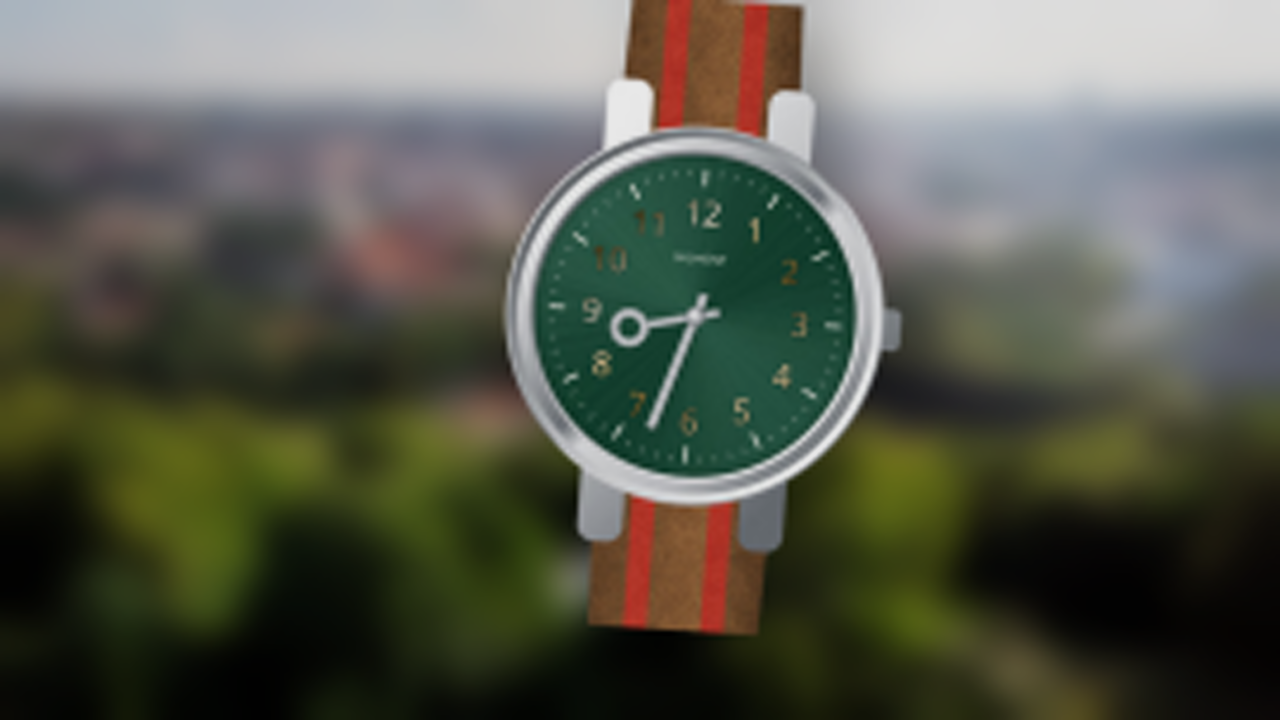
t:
8,33
